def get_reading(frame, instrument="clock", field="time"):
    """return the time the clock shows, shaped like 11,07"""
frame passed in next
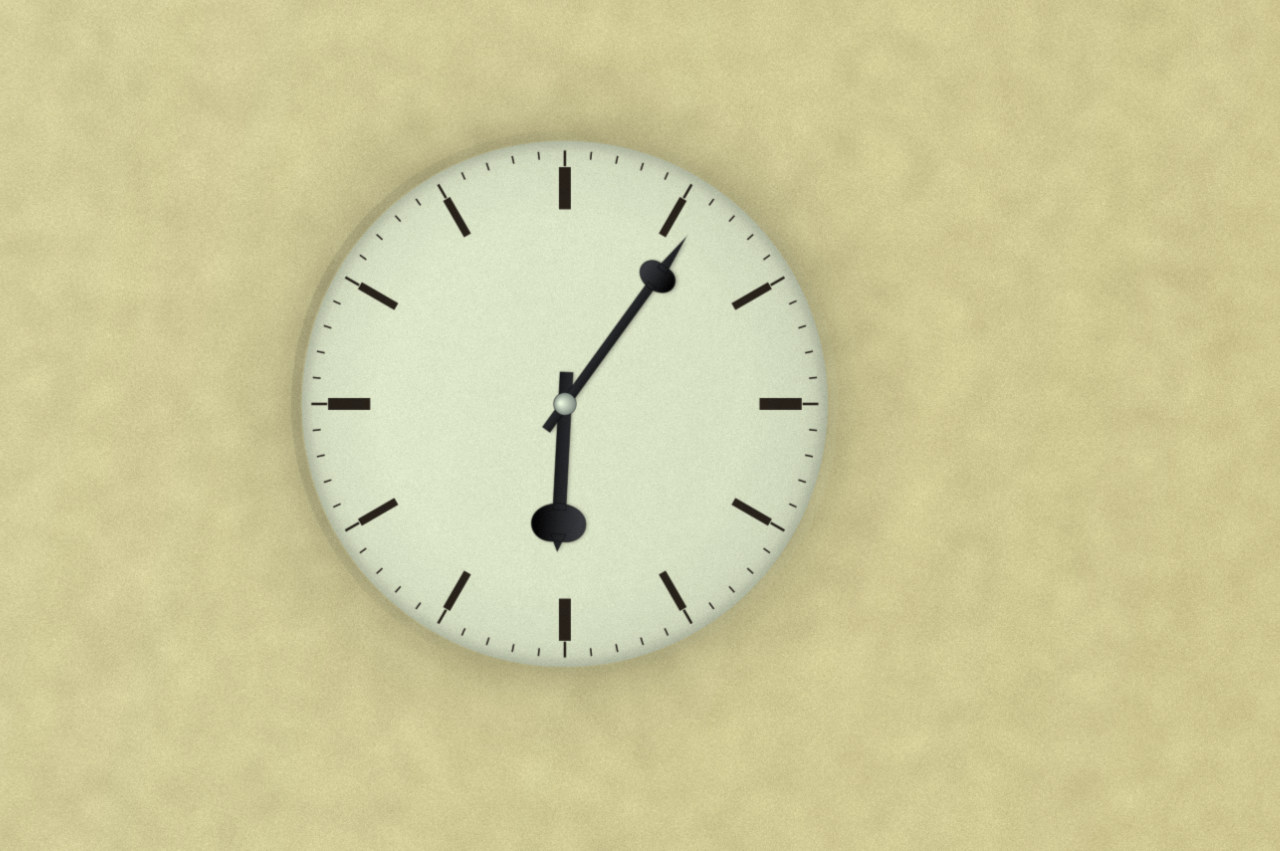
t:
6,06
